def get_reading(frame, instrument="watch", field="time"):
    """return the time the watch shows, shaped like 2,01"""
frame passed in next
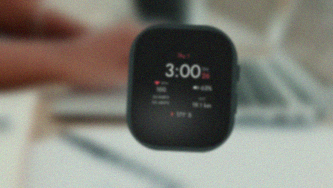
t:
3,00
